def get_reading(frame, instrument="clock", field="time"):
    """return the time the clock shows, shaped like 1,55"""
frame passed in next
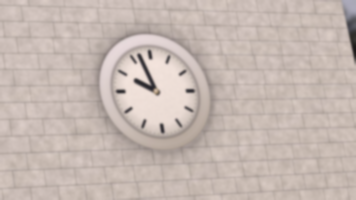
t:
9,57
